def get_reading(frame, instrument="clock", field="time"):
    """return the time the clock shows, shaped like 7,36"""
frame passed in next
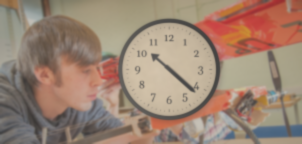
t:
10,22
